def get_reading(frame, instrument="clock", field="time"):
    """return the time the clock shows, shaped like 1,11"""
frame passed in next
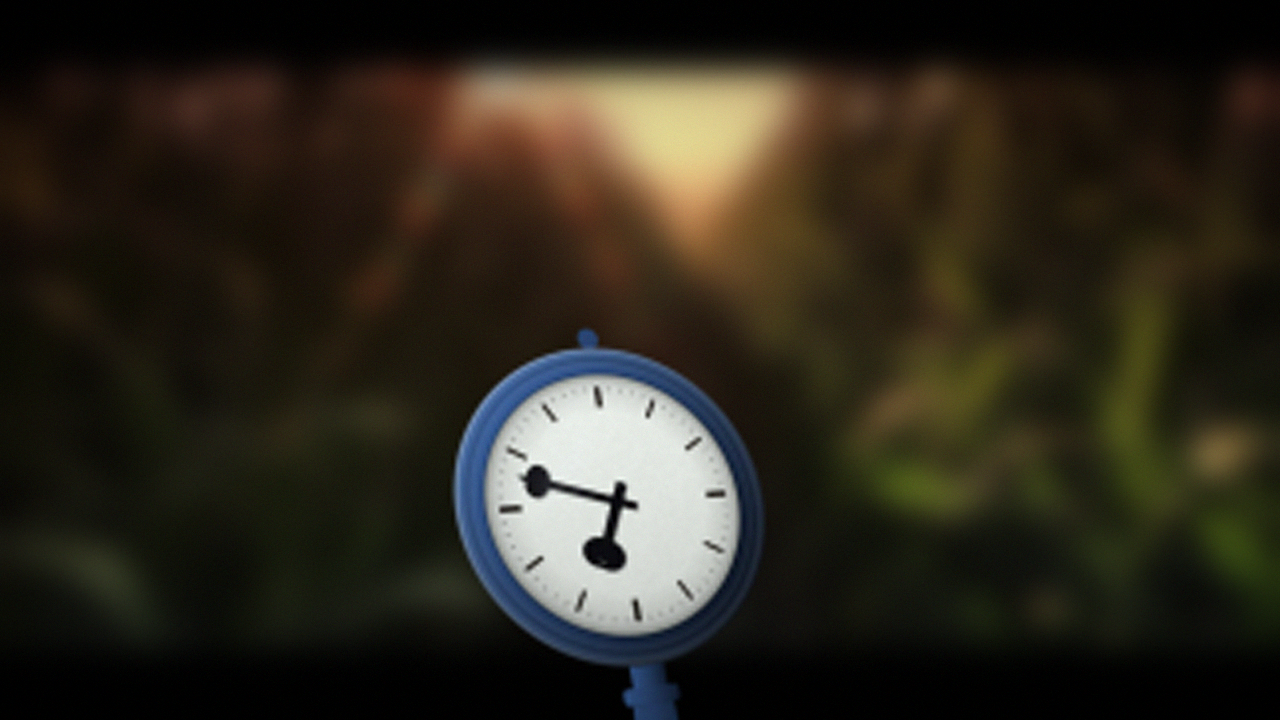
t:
6,48
